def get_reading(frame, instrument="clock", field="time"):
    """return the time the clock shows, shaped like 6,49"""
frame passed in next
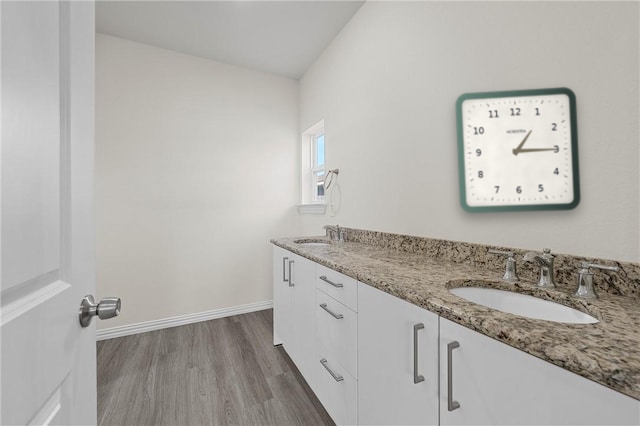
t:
1,15
